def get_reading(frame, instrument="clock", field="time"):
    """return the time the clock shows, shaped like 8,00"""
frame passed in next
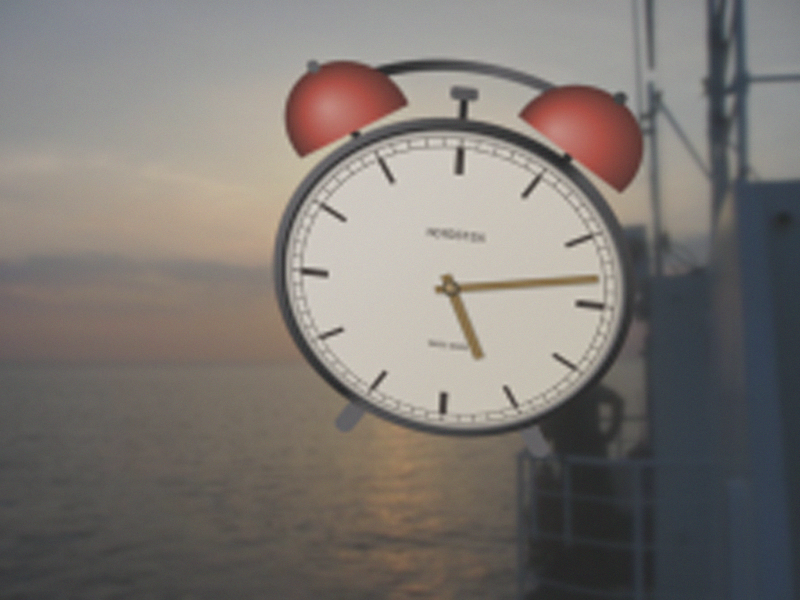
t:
5,13
